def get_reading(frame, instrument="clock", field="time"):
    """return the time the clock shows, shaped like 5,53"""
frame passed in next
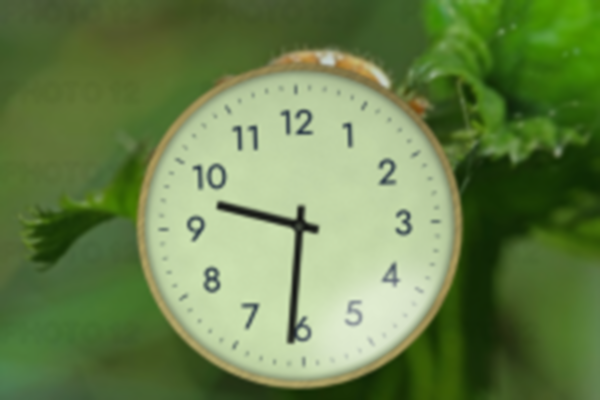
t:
9,31
